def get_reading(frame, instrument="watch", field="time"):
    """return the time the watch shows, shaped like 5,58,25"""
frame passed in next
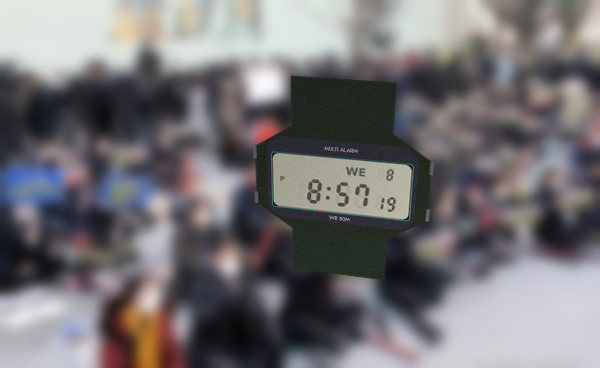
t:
8,57,19
